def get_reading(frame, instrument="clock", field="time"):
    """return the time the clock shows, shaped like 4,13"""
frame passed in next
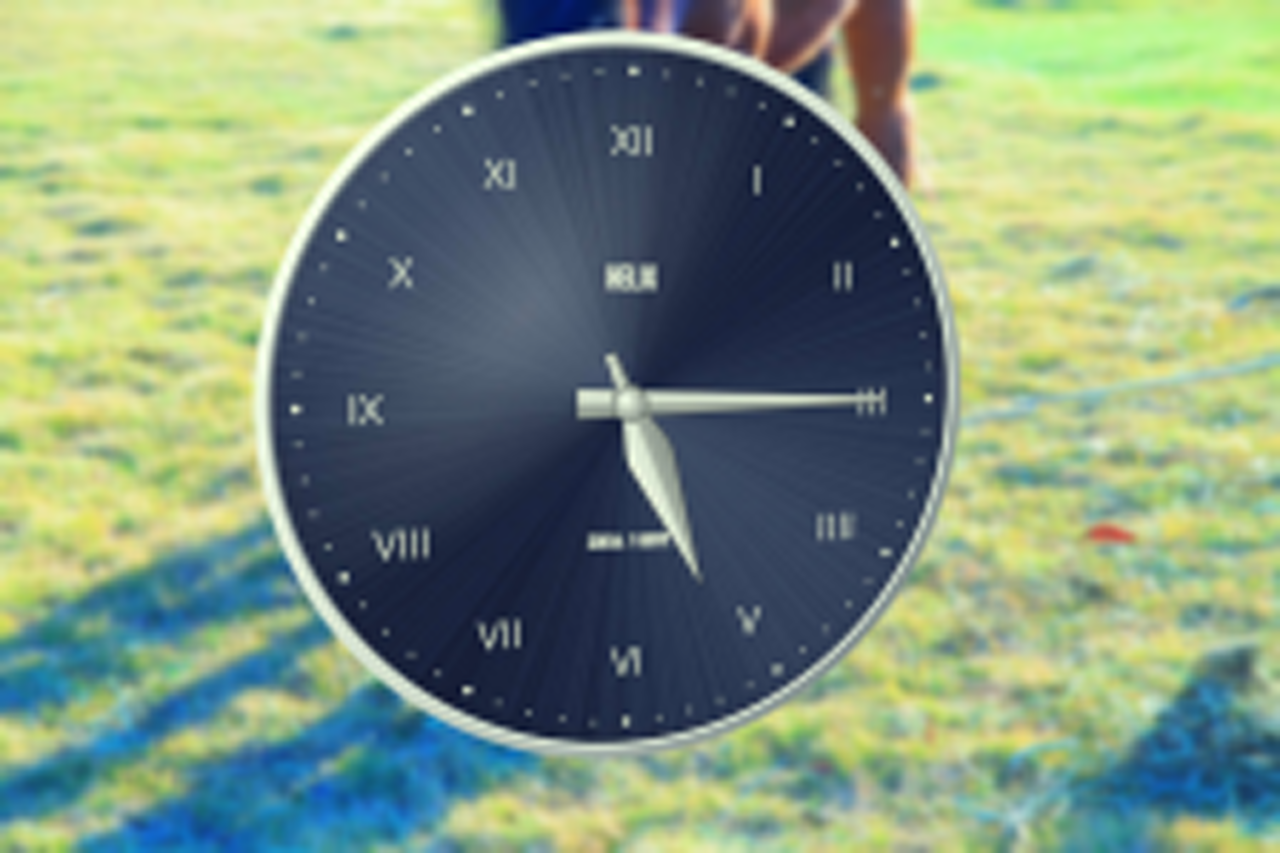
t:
5,15
